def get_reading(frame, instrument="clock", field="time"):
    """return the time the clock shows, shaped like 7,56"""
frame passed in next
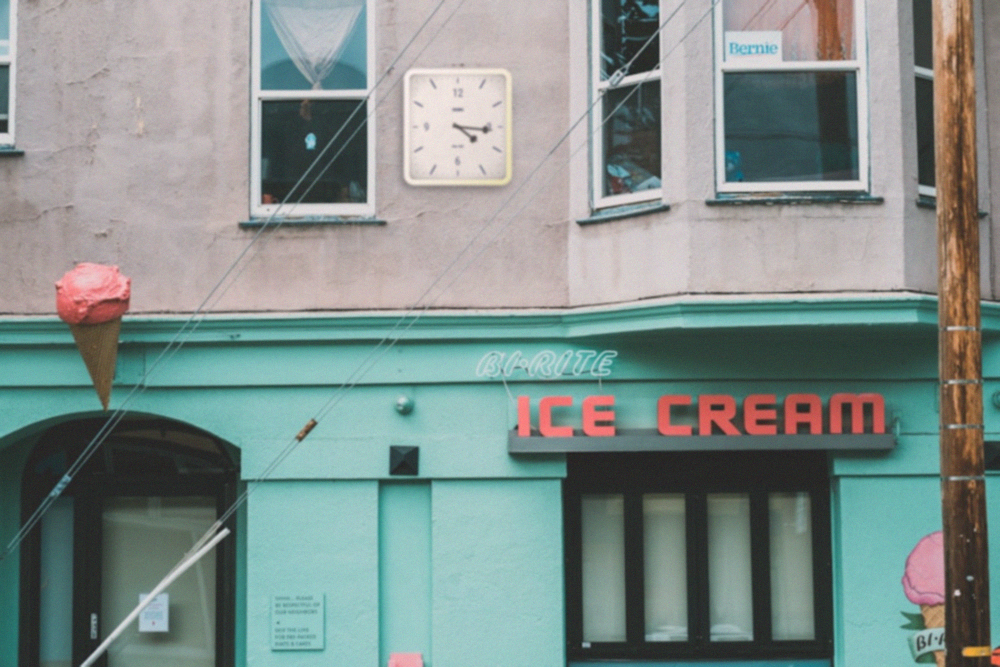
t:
4,16
